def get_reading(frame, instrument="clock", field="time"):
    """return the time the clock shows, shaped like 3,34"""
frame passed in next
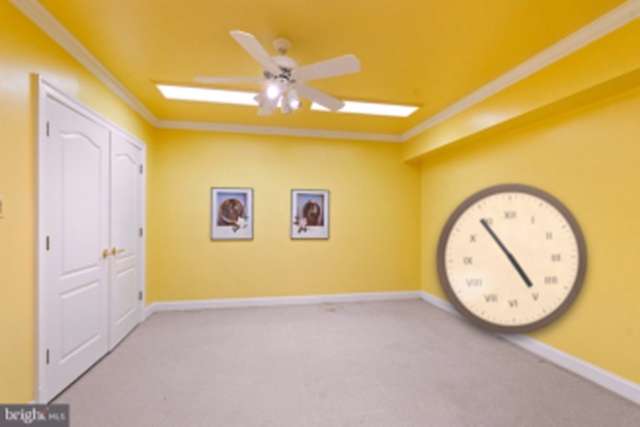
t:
4,54
